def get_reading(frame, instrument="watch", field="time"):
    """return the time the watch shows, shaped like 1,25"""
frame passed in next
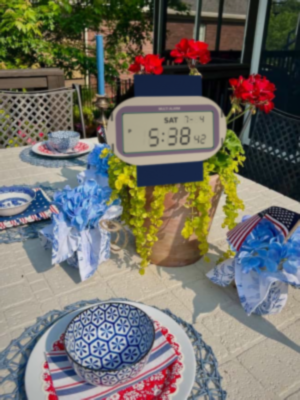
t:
5,38
